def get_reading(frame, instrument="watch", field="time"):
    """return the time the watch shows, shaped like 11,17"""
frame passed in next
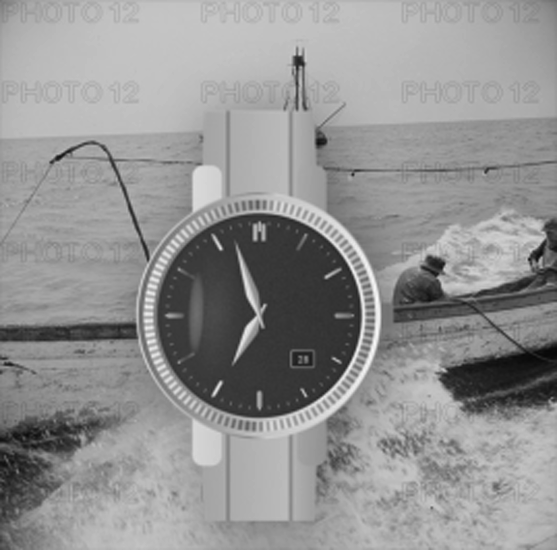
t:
6,57
